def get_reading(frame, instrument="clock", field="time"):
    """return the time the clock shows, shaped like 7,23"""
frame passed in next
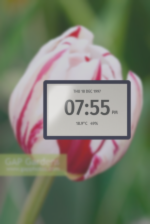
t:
7,55
